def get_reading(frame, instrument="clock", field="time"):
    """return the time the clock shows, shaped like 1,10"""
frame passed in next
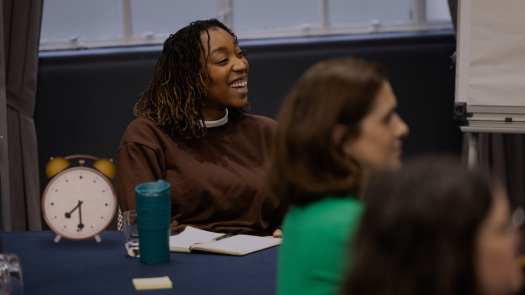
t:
7,29
